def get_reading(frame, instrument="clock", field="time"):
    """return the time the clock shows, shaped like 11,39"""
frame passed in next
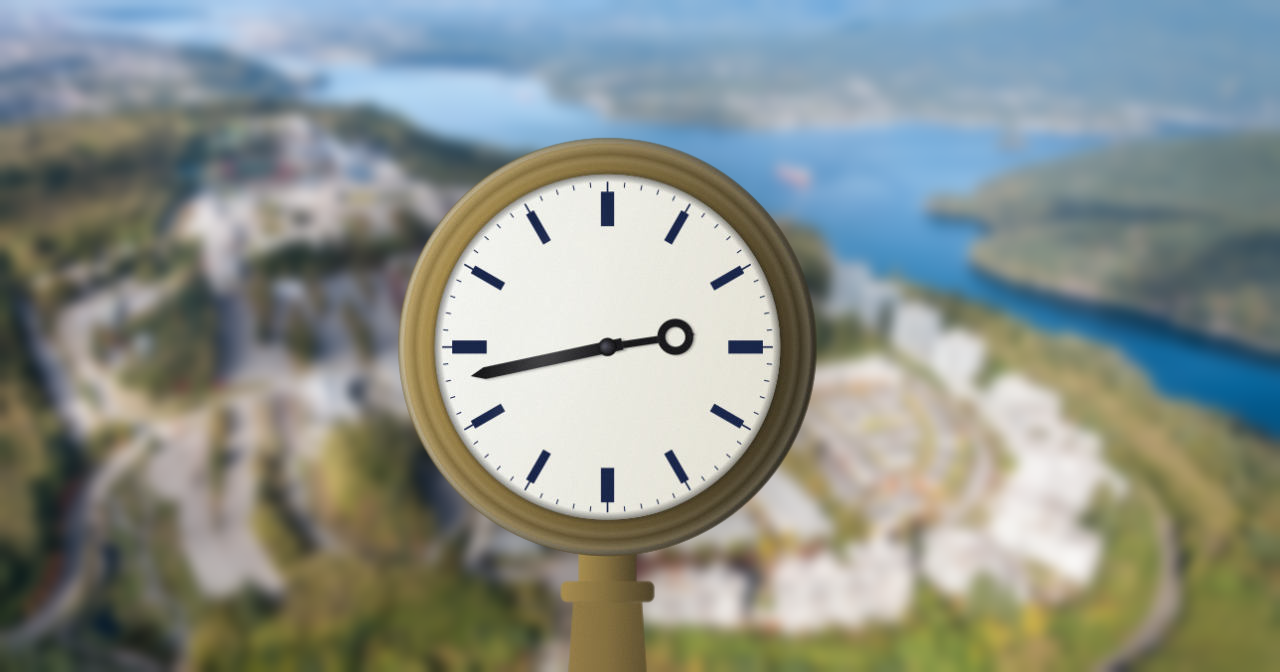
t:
2,43
